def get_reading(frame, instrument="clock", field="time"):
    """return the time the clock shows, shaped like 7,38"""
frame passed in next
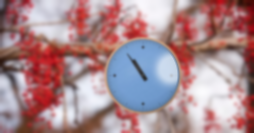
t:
10,54
